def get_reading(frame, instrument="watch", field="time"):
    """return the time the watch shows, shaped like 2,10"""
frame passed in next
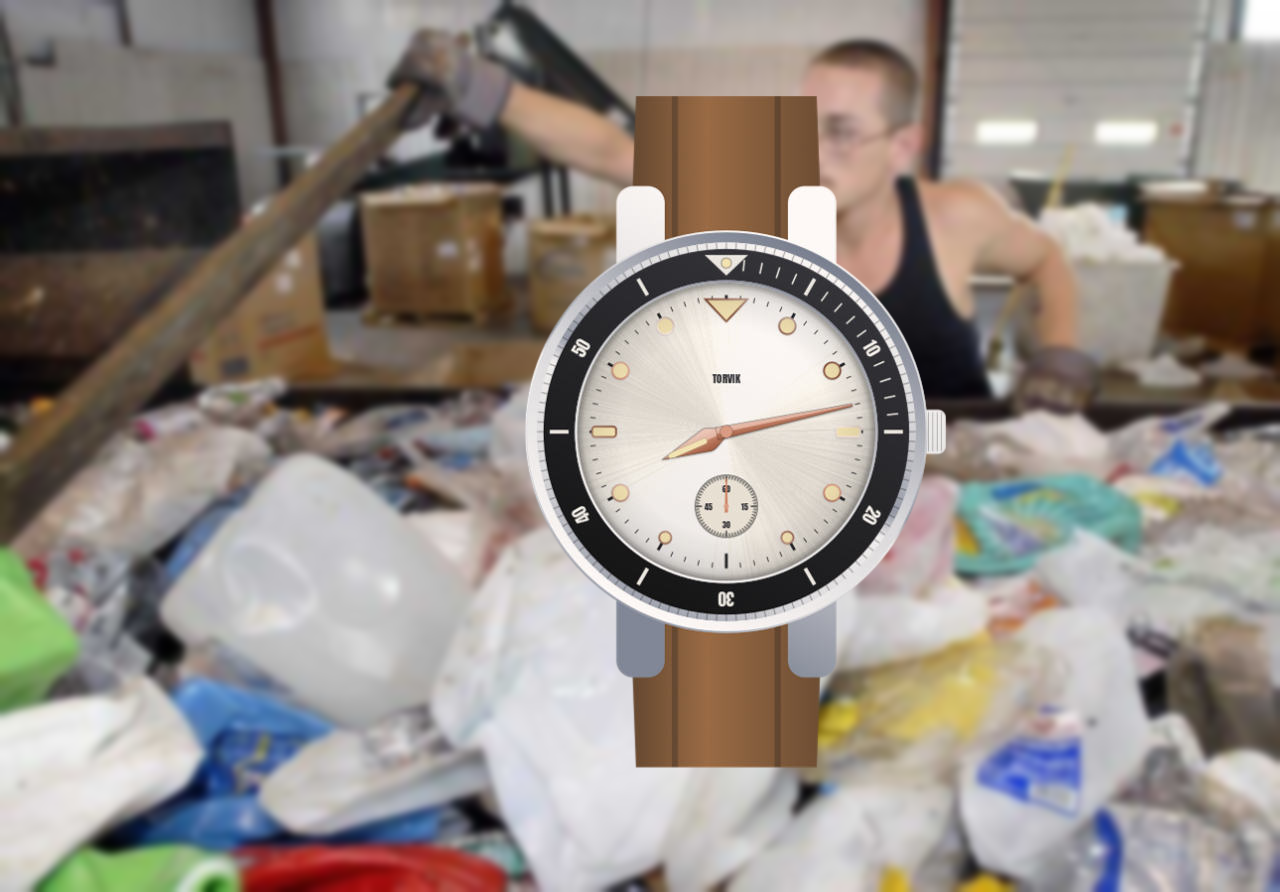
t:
8,13
